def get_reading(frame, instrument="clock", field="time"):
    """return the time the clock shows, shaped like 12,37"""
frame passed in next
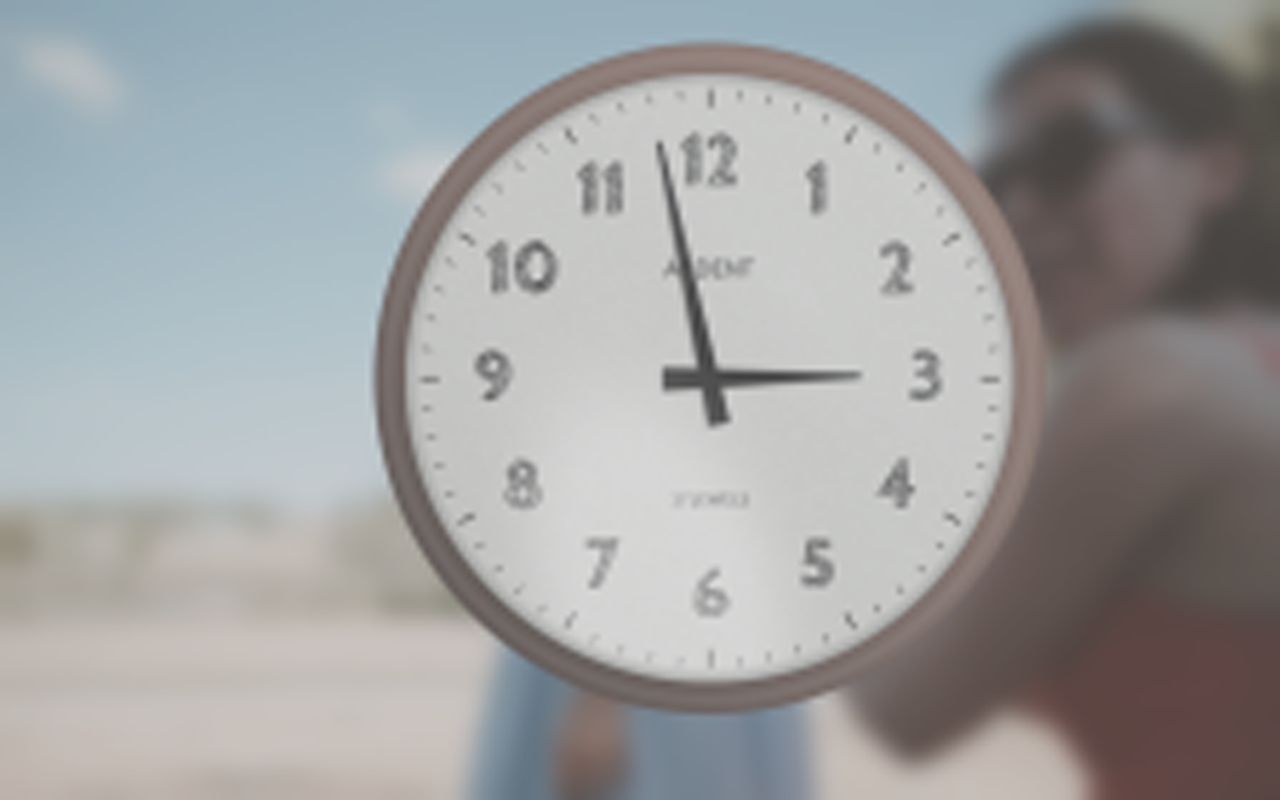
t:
2,58
